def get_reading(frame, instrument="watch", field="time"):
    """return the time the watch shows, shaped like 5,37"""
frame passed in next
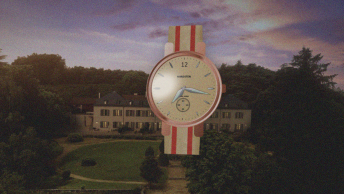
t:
7,17
